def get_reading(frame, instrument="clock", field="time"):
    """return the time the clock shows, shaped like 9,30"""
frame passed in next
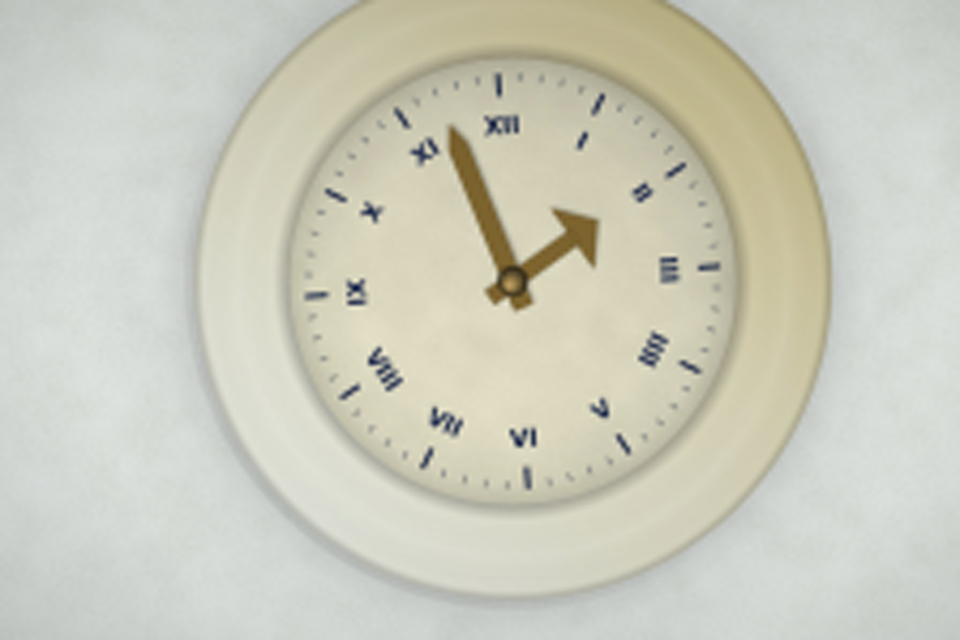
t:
1,57
